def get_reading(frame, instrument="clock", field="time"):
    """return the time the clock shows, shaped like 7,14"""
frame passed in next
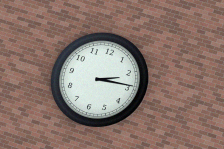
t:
2,14
